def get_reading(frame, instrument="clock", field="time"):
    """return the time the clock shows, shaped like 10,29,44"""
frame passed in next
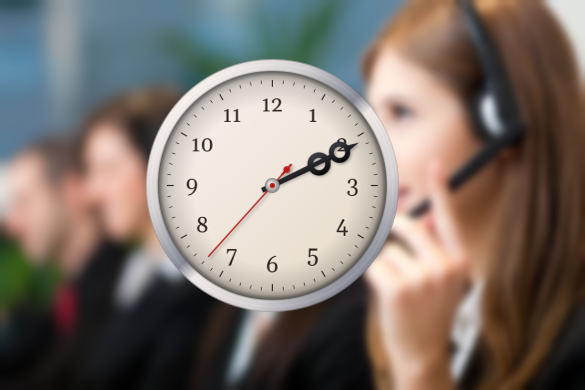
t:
2,10,37
